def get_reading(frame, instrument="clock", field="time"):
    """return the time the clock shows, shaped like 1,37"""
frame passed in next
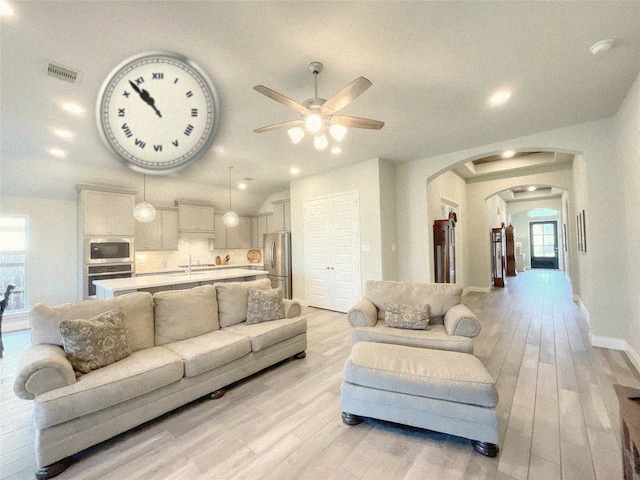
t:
10,53
